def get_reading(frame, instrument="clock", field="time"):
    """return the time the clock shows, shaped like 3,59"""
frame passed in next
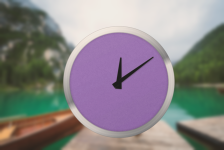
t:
12,09
